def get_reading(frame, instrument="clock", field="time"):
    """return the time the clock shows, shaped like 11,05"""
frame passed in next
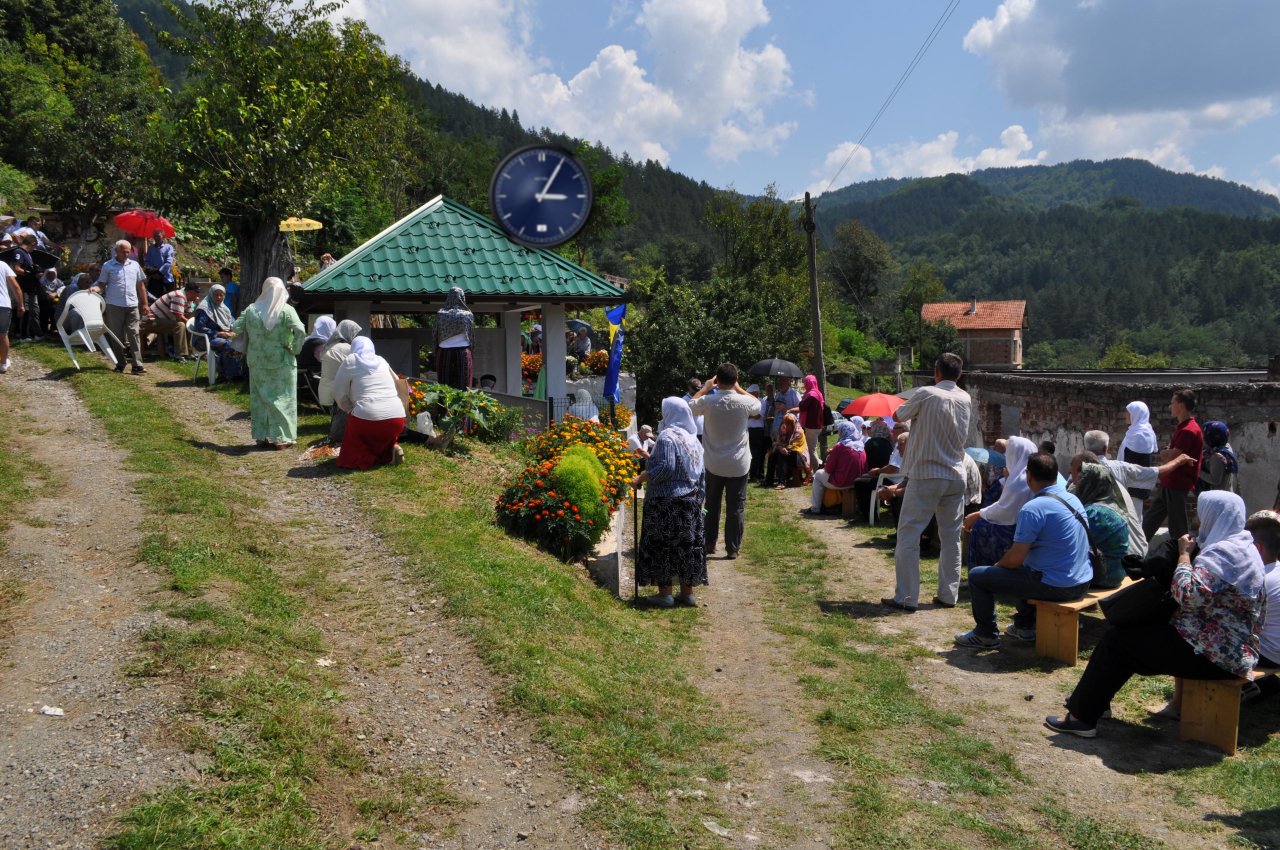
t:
3,05
